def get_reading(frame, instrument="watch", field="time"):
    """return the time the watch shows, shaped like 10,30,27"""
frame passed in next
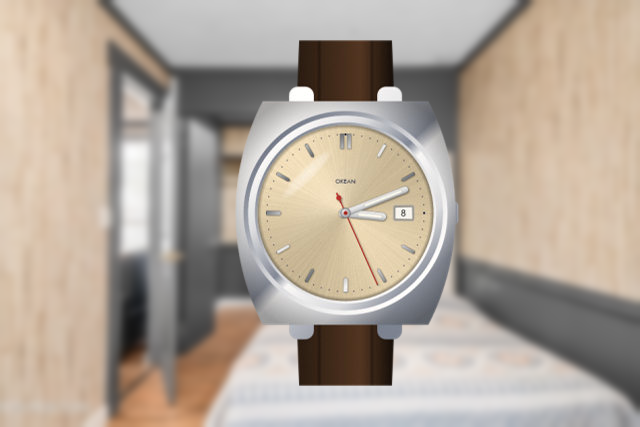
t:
3,11,26
